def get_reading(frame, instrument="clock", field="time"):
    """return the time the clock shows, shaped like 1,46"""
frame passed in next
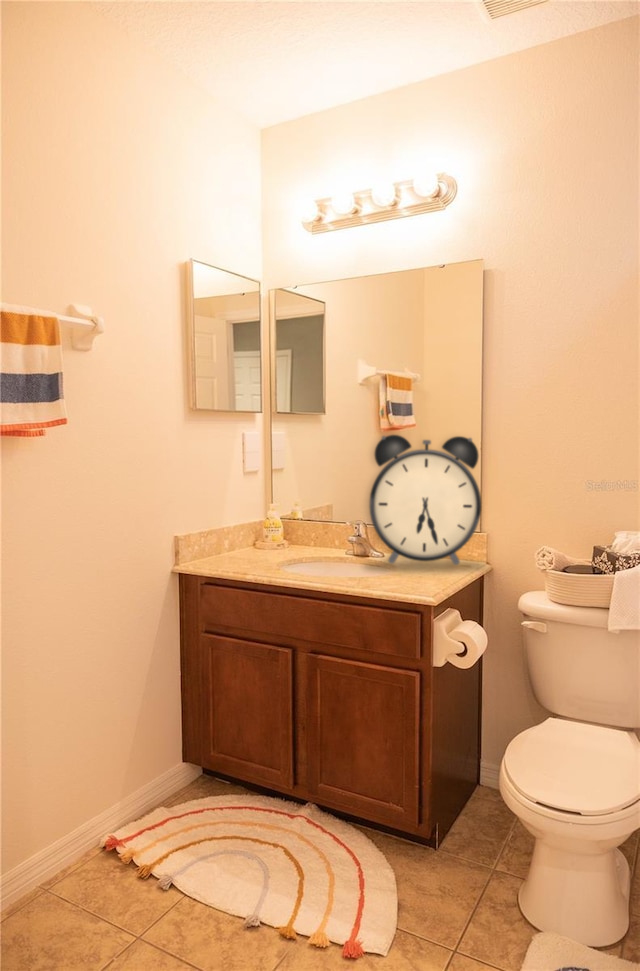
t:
6,27
